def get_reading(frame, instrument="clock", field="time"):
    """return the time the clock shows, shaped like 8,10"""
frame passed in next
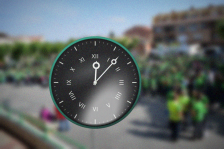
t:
12,07
